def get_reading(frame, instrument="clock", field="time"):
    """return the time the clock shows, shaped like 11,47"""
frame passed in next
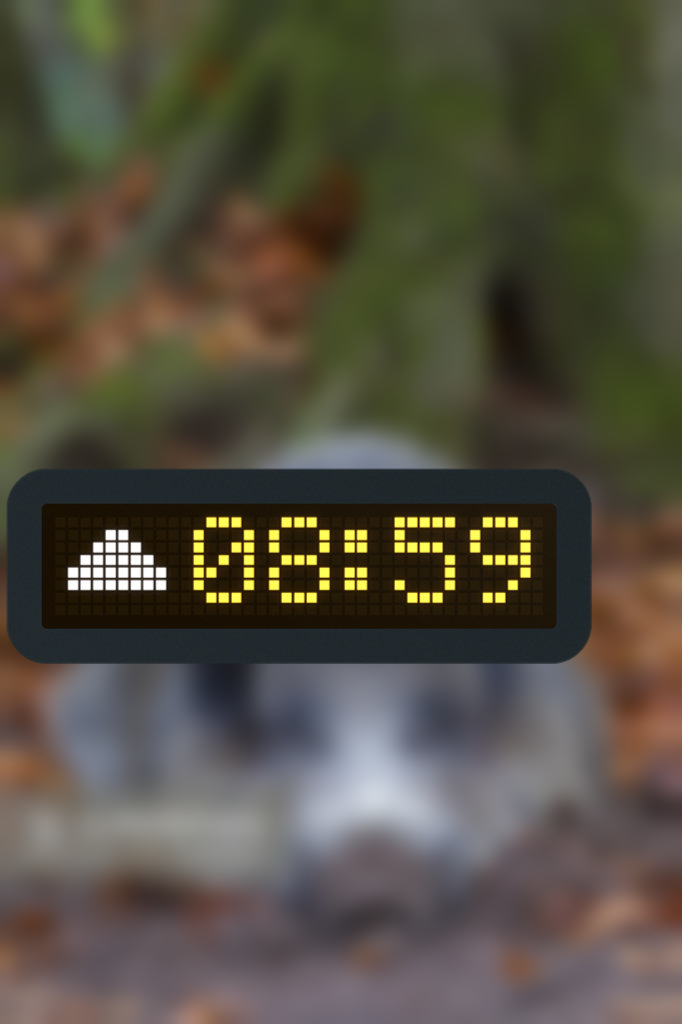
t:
8,59
